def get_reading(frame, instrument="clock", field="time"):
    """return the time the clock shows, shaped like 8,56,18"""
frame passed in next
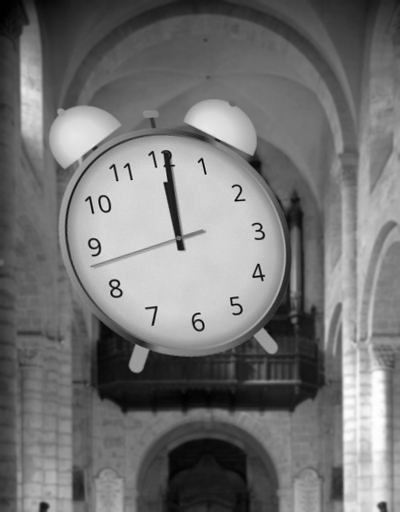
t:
12,00,43
